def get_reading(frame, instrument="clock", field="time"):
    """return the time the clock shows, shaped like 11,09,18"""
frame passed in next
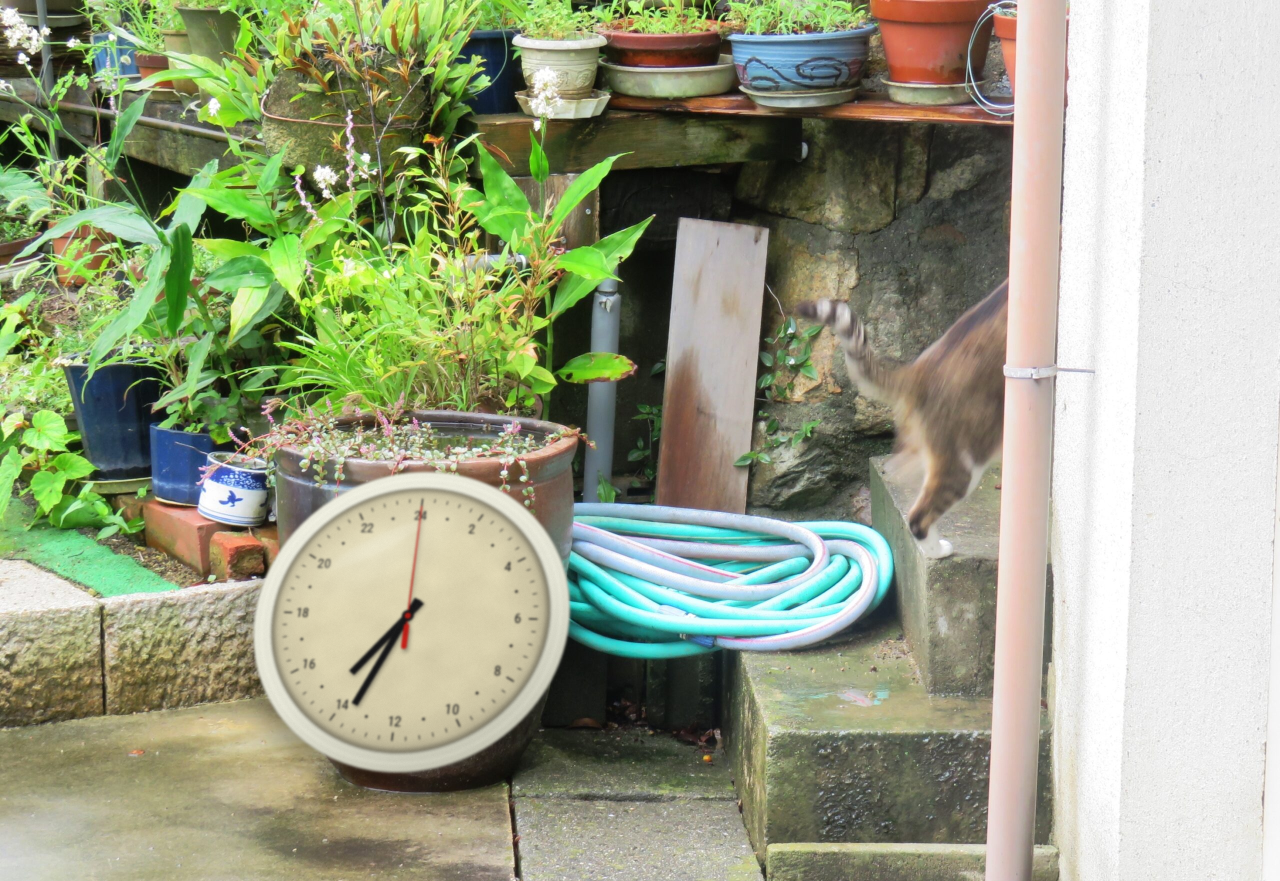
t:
14,34,00
